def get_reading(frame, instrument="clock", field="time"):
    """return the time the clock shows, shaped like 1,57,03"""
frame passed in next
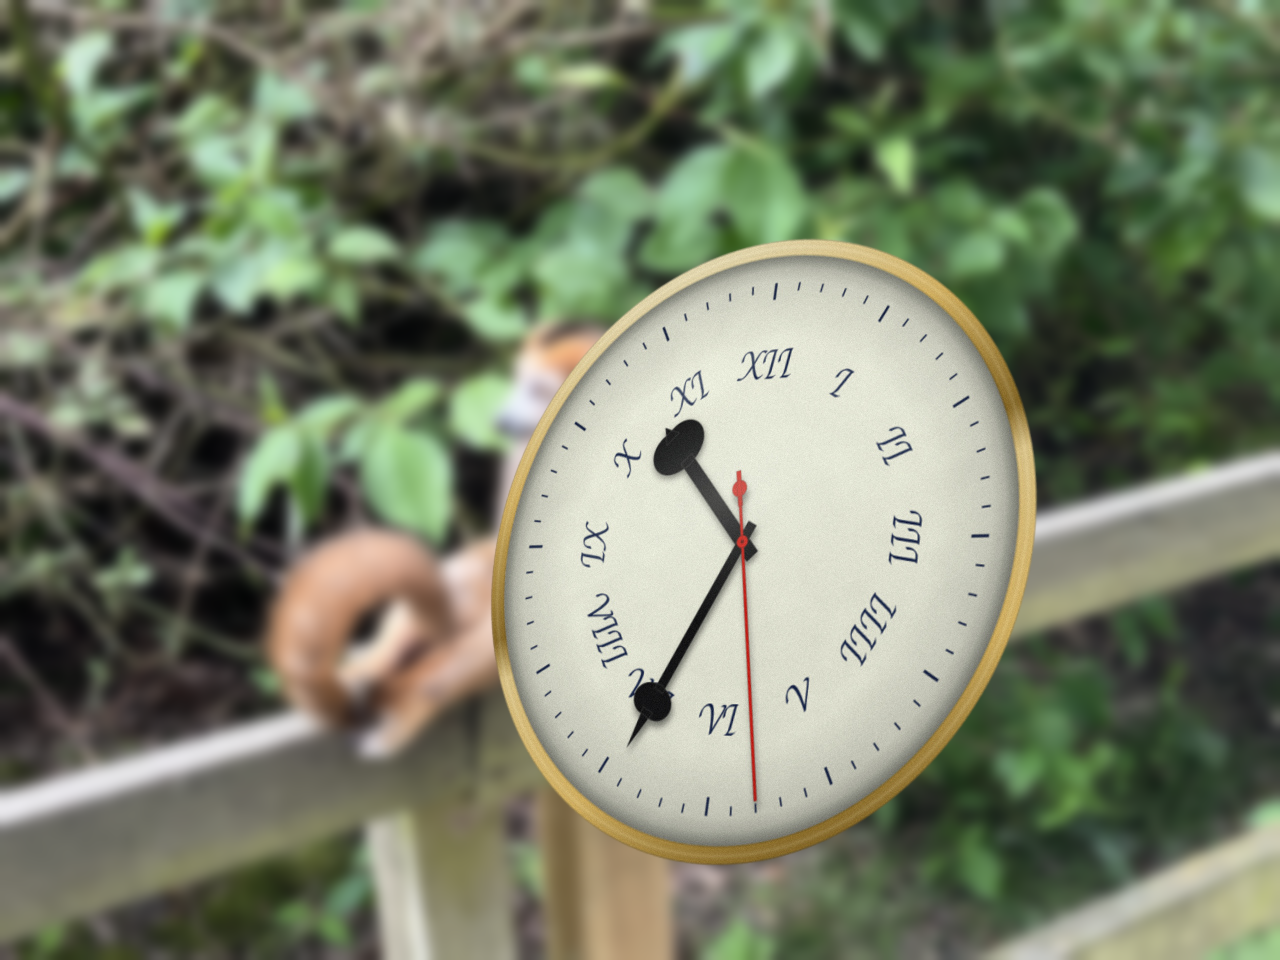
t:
10,34,28
